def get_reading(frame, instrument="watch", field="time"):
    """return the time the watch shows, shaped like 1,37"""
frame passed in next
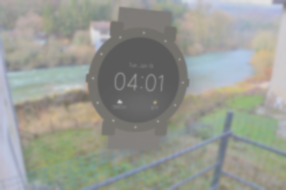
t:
4,01
